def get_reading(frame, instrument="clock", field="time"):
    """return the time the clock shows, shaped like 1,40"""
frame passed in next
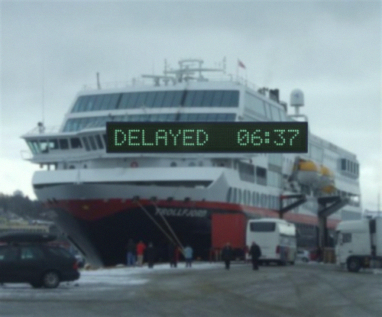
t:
6,37
